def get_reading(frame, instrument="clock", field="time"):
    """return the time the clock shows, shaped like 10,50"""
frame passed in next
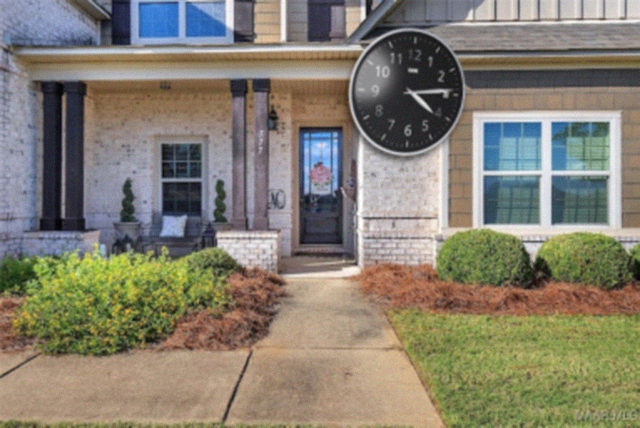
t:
4,14
